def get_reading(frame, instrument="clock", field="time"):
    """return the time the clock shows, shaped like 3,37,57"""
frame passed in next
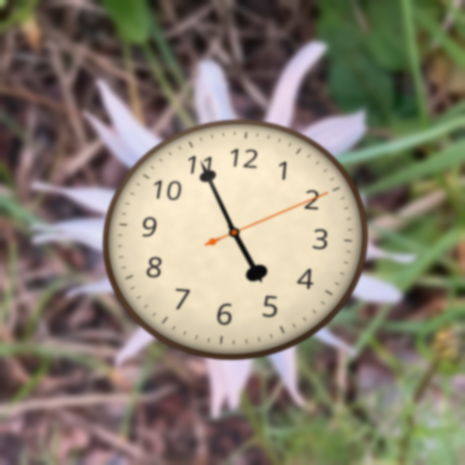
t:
4,55,10
